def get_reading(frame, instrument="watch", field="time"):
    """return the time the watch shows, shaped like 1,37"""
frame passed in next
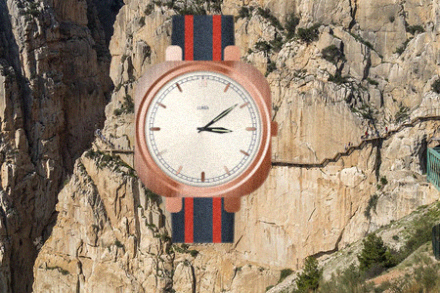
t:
3,09
